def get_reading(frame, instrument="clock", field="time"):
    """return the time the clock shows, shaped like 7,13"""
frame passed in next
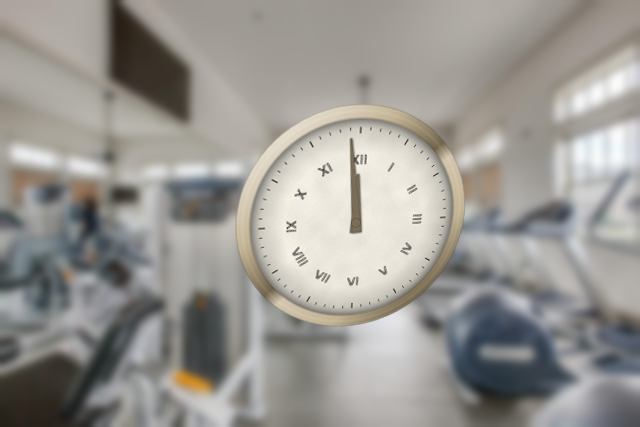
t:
11,59
